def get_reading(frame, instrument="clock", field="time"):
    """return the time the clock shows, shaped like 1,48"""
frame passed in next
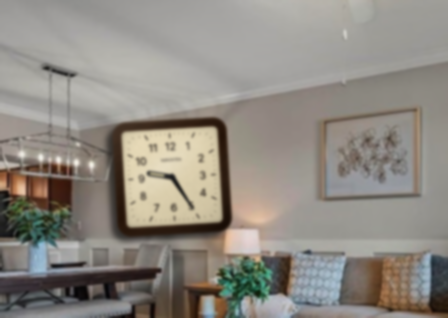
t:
9,25
